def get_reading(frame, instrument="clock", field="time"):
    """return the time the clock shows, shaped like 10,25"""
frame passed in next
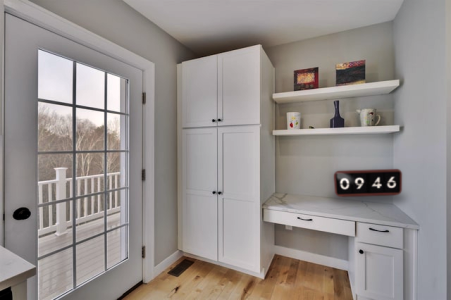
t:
9,46
